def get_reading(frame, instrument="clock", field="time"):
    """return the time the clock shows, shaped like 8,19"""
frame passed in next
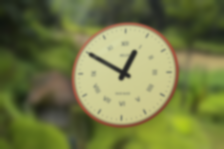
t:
12,50
